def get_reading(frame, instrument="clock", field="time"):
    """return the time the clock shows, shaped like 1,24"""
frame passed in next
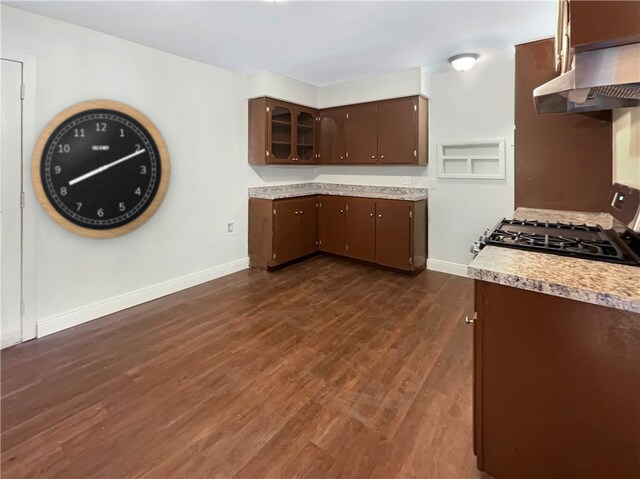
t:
8,11
